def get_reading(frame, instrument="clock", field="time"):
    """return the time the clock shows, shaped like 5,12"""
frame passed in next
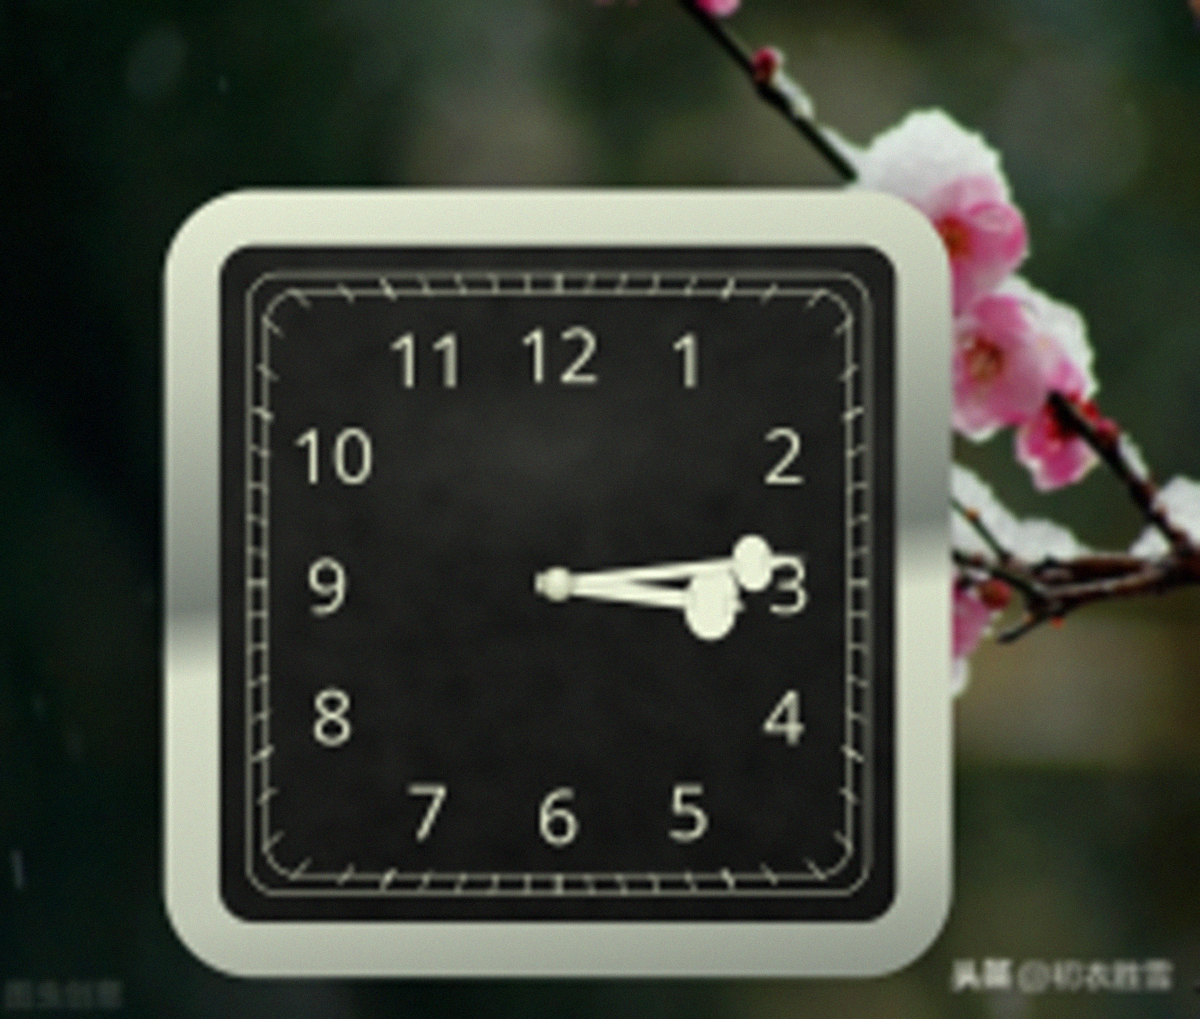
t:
3,14
